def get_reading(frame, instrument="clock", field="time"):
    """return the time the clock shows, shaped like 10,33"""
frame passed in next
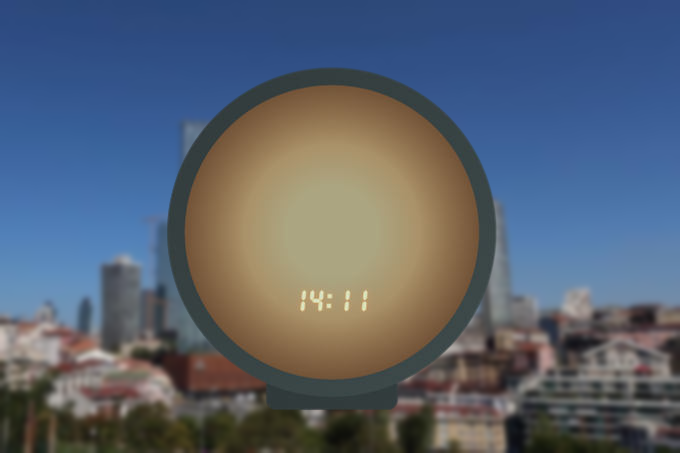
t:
14,11
